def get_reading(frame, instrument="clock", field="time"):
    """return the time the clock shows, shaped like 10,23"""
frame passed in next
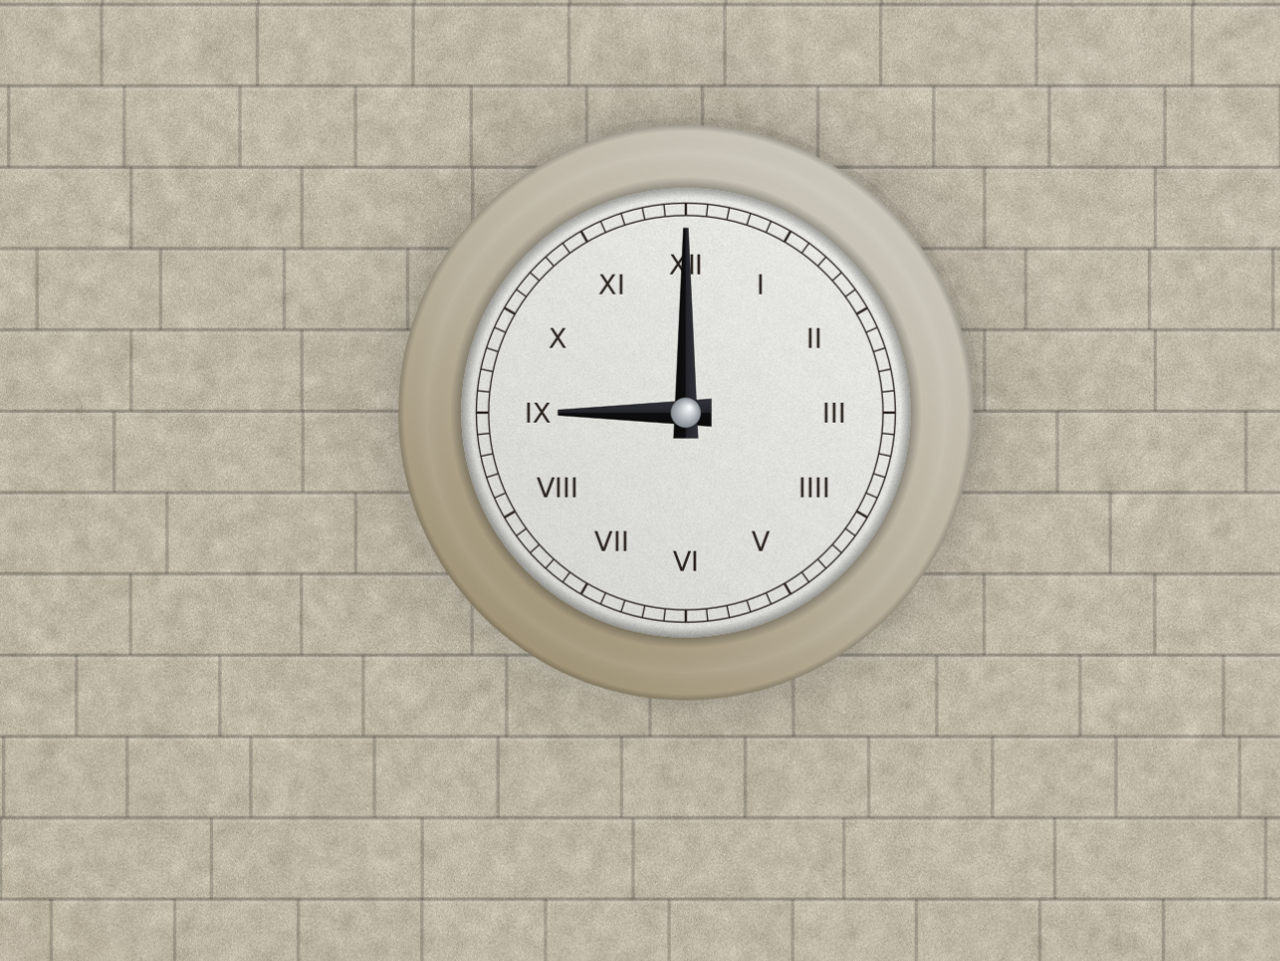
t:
9,00
